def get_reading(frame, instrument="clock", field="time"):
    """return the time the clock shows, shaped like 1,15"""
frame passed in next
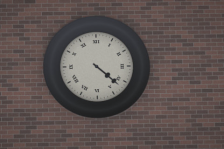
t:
4,22
